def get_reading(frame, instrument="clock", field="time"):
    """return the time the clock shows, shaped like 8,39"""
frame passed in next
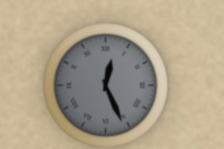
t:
12,26
